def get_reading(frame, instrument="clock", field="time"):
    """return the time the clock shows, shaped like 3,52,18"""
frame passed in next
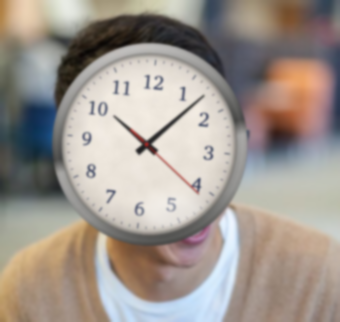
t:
10,07,21
